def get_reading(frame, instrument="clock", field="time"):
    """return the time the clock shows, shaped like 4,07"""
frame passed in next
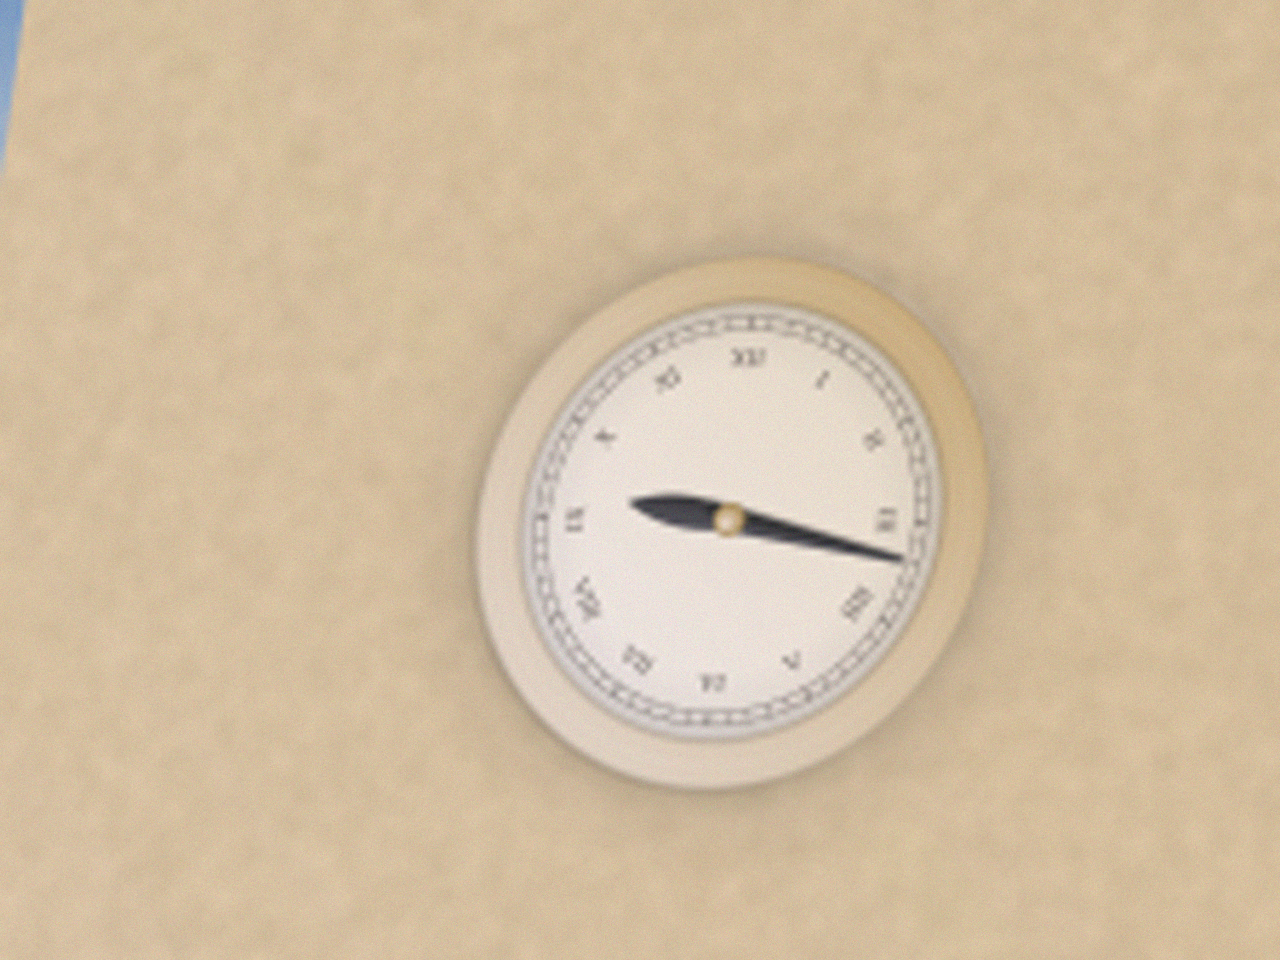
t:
9,17
